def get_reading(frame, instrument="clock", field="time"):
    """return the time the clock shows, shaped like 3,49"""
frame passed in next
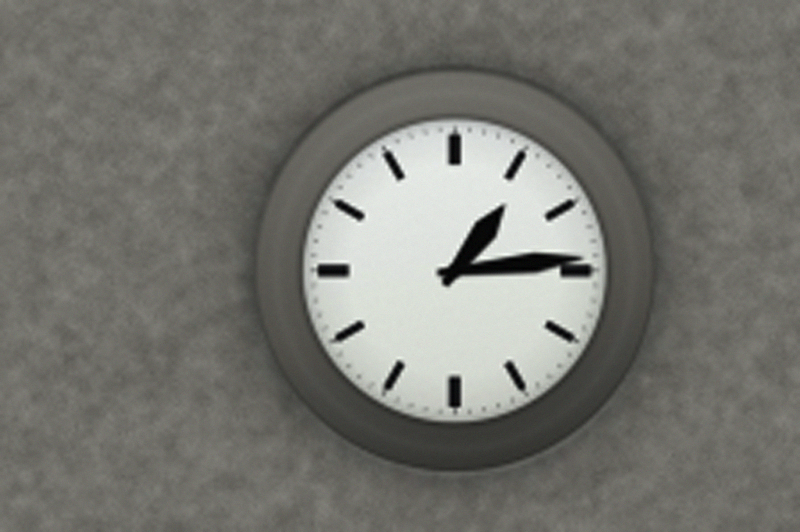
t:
1,14
